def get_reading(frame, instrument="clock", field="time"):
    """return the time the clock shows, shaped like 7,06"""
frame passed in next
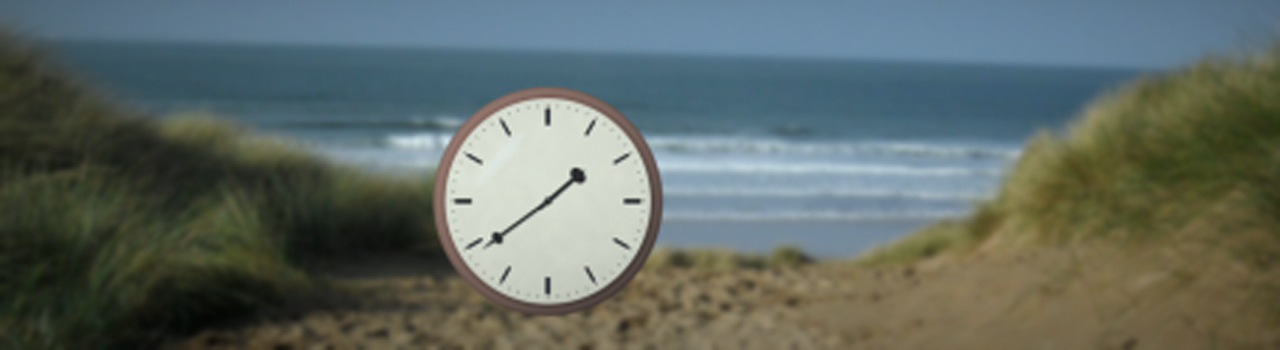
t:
1,39
